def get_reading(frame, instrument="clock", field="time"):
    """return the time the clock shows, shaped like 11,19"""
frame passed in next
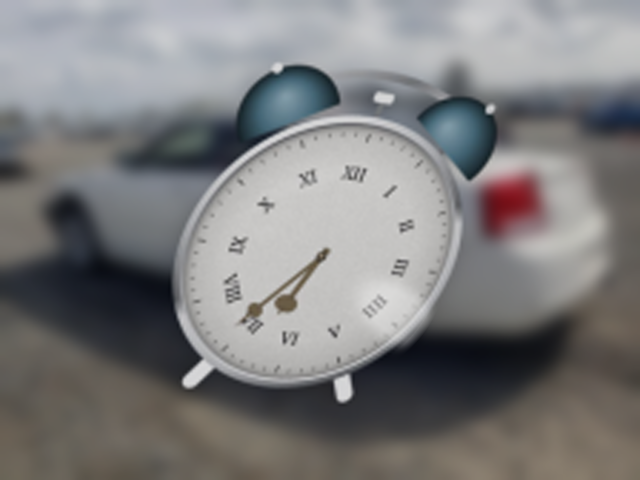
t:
6,36
